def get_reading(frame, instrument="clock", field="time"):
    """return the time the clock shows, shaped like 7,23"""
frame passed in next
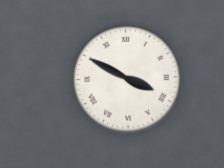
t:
3,50
